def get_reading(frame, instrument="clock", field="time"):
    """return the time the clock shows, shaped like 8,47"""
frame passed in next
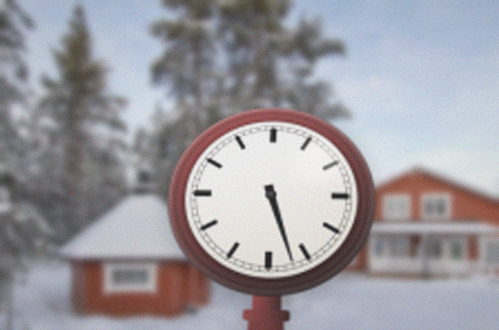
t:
5,27
